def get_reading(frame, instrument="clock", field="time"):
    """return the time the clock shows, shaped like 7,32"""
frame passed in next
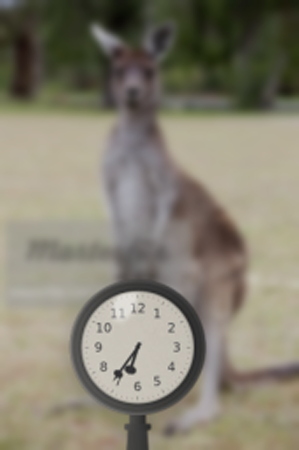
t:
6,36
